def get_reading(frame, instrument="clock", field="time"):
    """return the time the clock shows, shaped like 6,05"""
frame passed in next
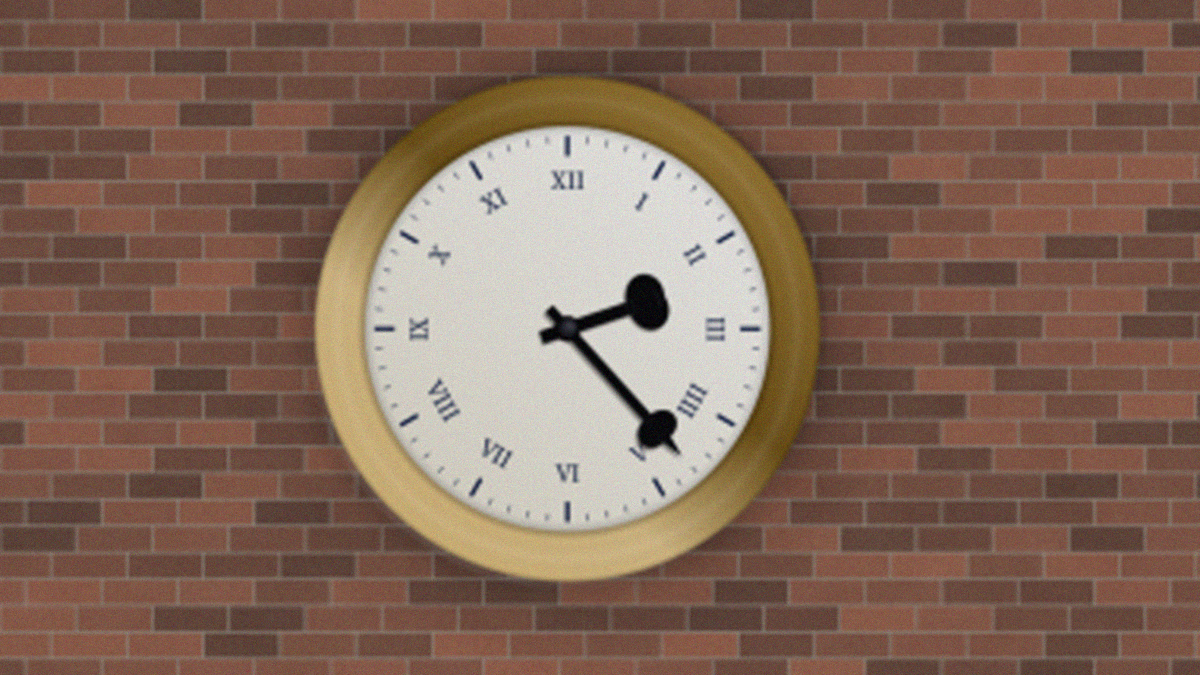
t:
2,23
